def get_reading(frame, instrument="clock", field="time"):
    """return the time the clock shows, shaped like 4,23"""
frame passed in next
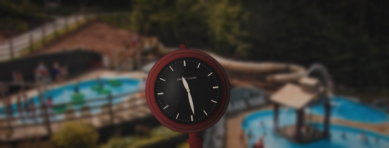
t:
11,29
